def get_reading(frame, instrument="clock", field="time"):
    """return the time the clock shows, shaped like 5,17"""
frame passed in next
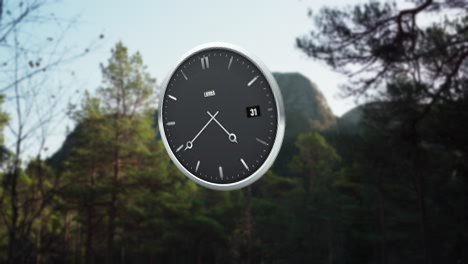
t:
4,39
